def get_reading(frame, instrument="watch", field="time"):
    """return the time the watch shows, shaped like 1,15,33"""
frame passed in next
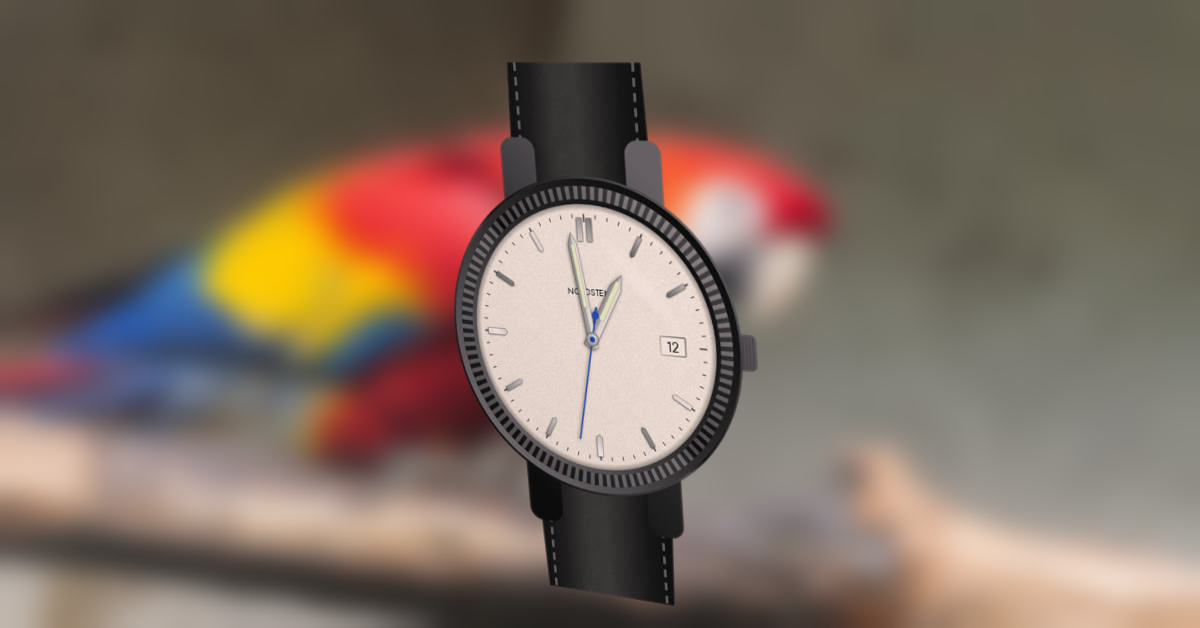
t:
12,58,32
